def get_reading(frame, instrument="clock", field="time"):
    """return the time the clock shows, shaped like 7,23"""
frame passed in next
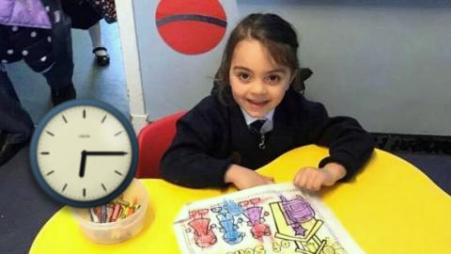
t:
6,15
